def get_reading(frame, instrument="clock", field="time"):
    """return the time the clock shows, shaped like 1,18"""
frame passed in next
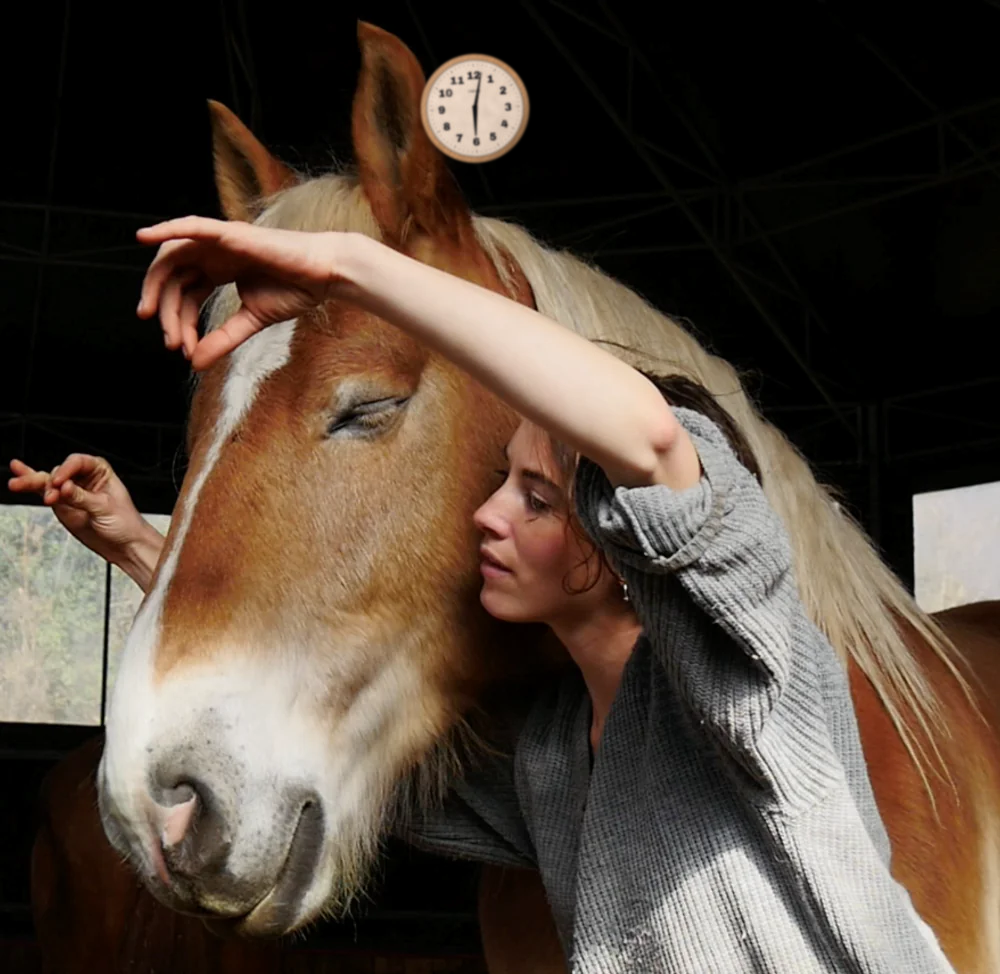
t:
6,02
